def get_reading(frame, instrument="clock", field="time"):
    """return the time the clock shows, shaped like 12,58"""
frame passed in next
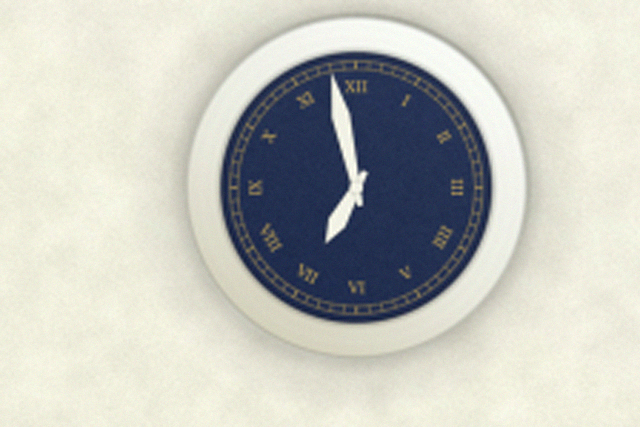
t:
6,58
